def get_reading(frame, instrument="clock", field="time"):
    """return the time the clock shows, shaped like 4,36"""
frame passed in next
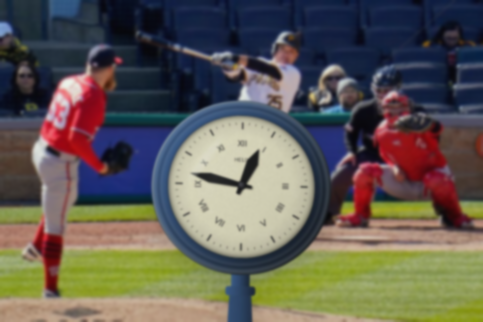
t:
12,47
